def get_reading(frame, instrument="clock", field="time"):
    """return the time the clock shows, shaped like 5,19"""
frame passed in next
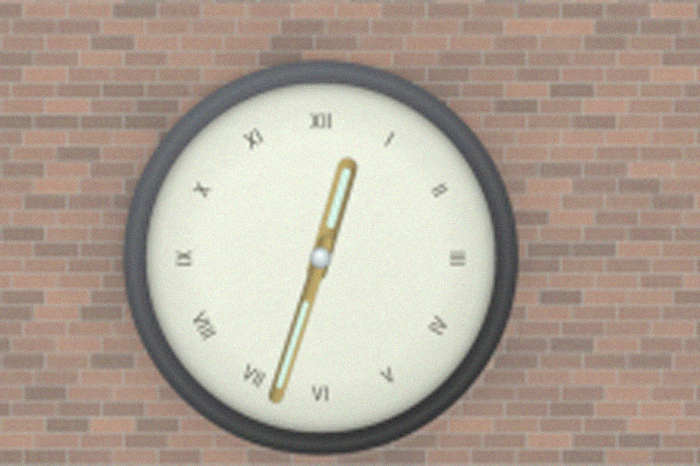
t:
12,33
